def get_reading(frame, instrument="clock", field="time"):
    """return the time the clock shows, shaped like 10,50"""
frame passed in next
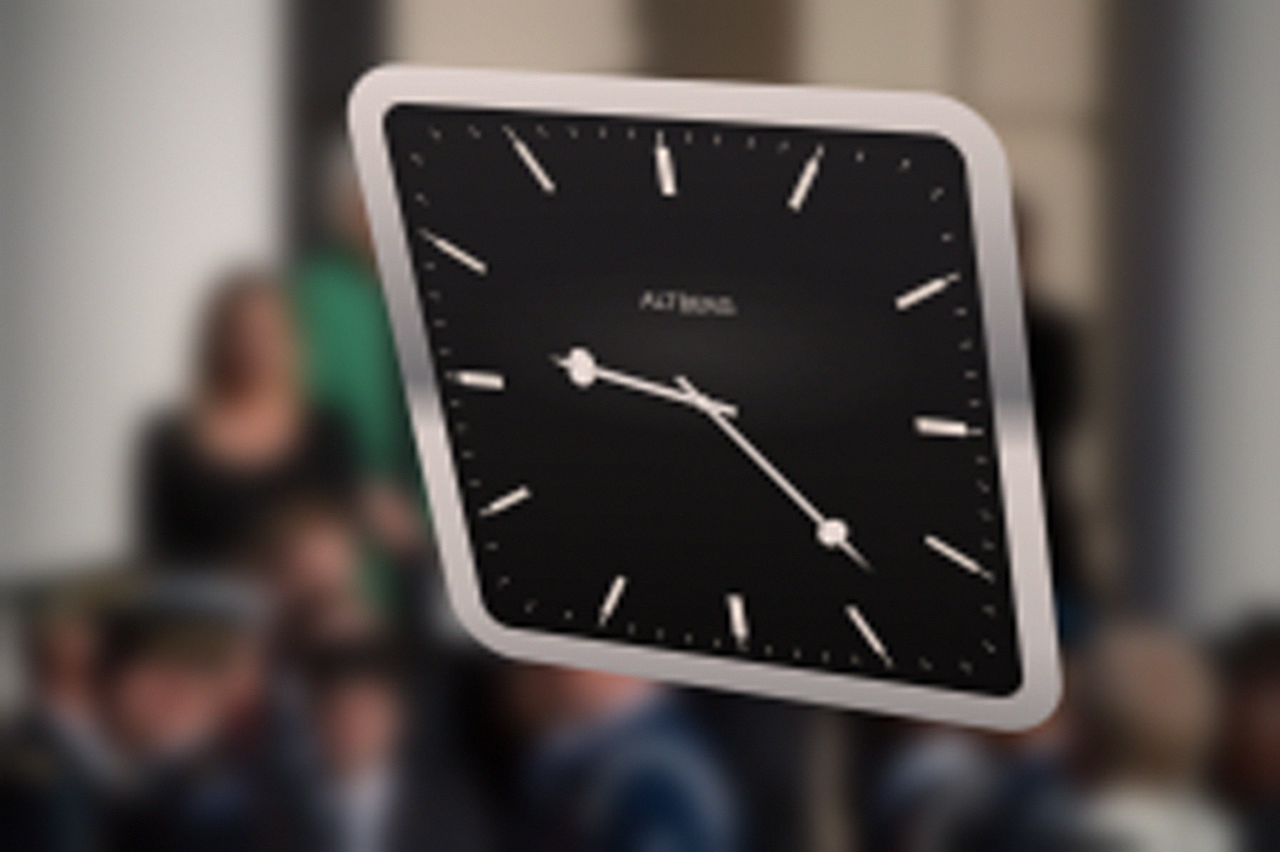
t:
9,23
